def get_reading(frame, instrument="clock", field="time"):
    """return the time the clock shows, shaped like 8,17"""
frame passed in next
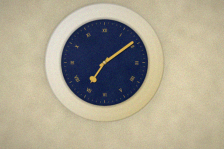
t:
7,09
